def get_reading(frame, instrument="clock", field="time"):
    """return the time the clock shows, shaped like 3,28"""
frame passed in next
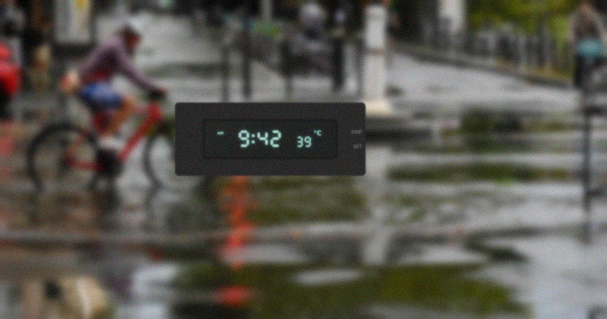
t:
9,42
